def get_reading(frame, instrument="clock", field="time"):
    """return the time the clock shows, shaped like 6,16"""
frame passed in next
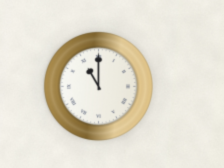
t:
11,00
